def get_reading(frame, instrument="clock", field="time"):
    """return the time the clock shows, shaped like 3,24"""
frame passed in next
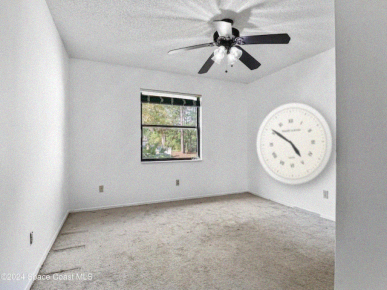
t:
4,51
